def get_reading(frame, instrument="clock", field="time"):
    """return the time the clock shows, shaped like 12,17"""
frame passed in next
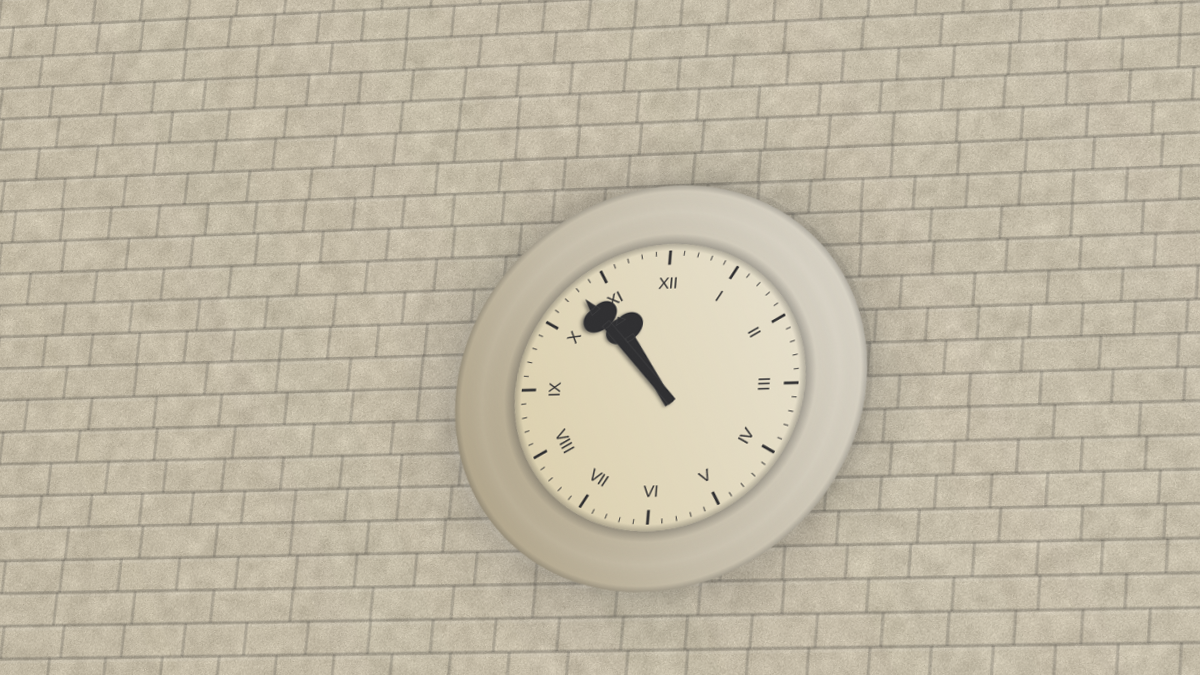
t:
10,53
